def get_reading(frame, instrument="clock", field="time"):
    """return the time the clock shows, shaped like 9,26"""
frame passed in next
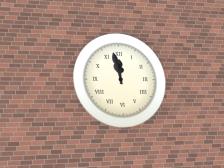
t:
11,58
